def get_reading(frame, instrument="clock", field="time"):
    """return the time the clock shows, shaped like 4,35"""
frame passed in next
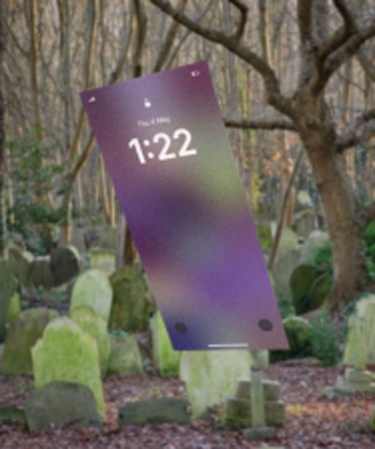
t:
1,22
